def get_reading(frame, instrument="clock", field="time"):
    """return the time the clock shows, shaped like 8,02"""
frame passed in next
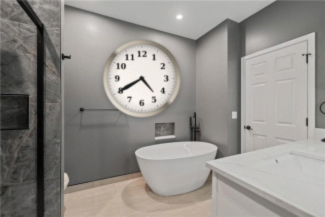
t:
4,40
